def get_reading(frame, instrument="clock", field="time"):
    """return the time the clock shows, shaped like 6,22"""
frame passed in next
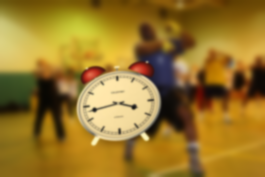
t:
3,43
